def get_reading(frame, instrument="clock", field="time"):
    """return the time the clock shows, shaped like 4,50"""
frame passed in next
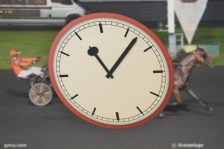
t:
11,07
